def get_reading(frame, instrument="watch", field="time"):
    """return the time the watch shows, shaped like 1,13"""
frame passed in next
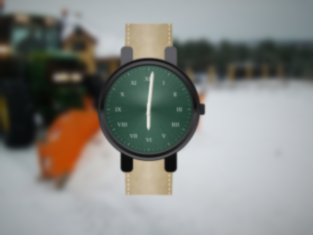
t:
6,01
